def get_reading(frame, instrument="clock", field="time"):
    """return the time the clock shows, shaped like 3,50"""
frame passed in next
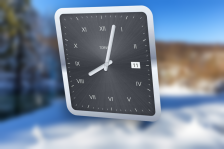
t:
8,03
